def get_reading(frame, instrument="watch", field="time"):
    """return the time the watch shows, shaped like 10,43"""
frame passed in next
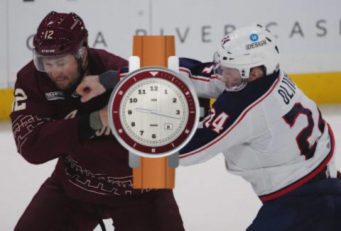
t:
9,17
